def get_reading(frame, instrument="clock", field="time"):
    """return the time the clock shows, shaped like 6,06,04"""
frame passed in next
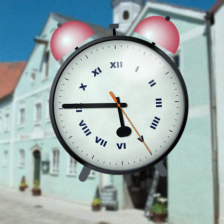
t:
5,45,25
